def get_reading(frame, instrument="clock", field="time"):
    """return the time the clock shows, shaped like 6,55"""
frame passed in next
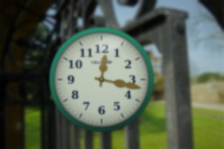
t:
12,17
